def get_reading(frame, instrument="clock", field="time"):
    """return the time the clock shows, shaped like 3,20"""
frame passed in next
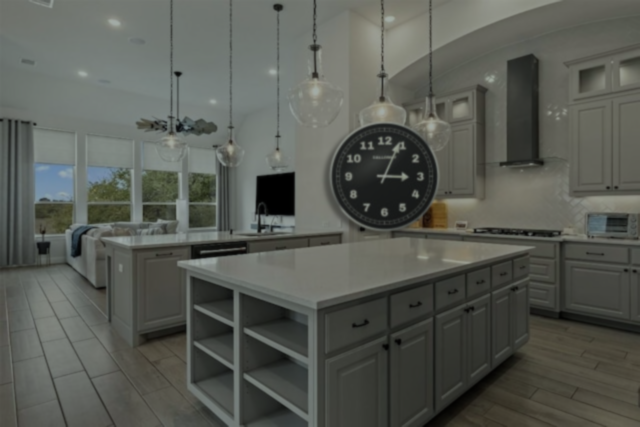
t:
3,04
